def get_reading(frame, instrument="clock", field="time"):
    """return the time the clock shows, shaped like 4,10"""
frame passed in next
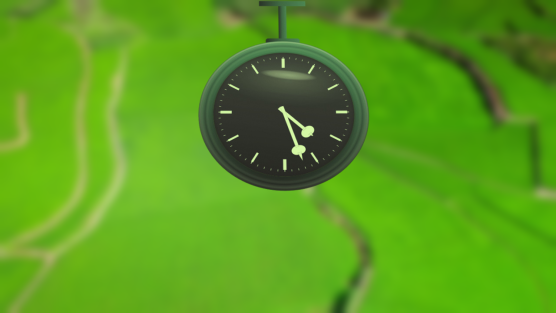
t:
4,27
